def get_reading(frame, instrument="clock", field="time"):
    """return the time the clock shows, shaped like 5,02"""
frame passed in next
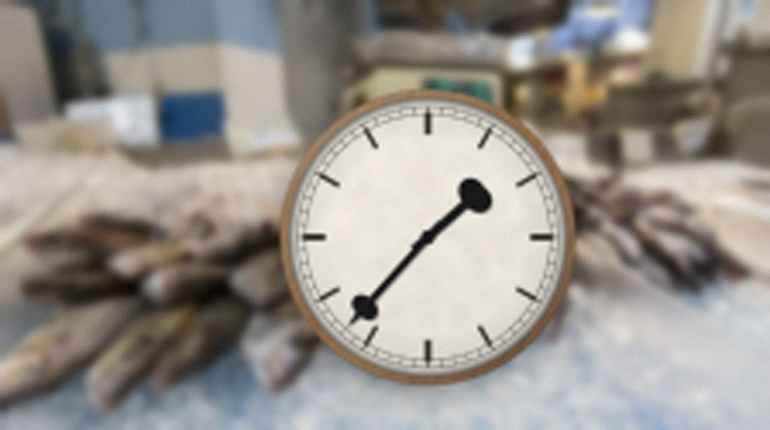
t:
1,37
